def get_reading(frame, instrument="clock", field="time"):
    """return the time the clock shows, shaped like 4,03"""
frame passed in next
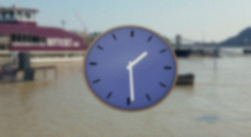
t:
1,29
